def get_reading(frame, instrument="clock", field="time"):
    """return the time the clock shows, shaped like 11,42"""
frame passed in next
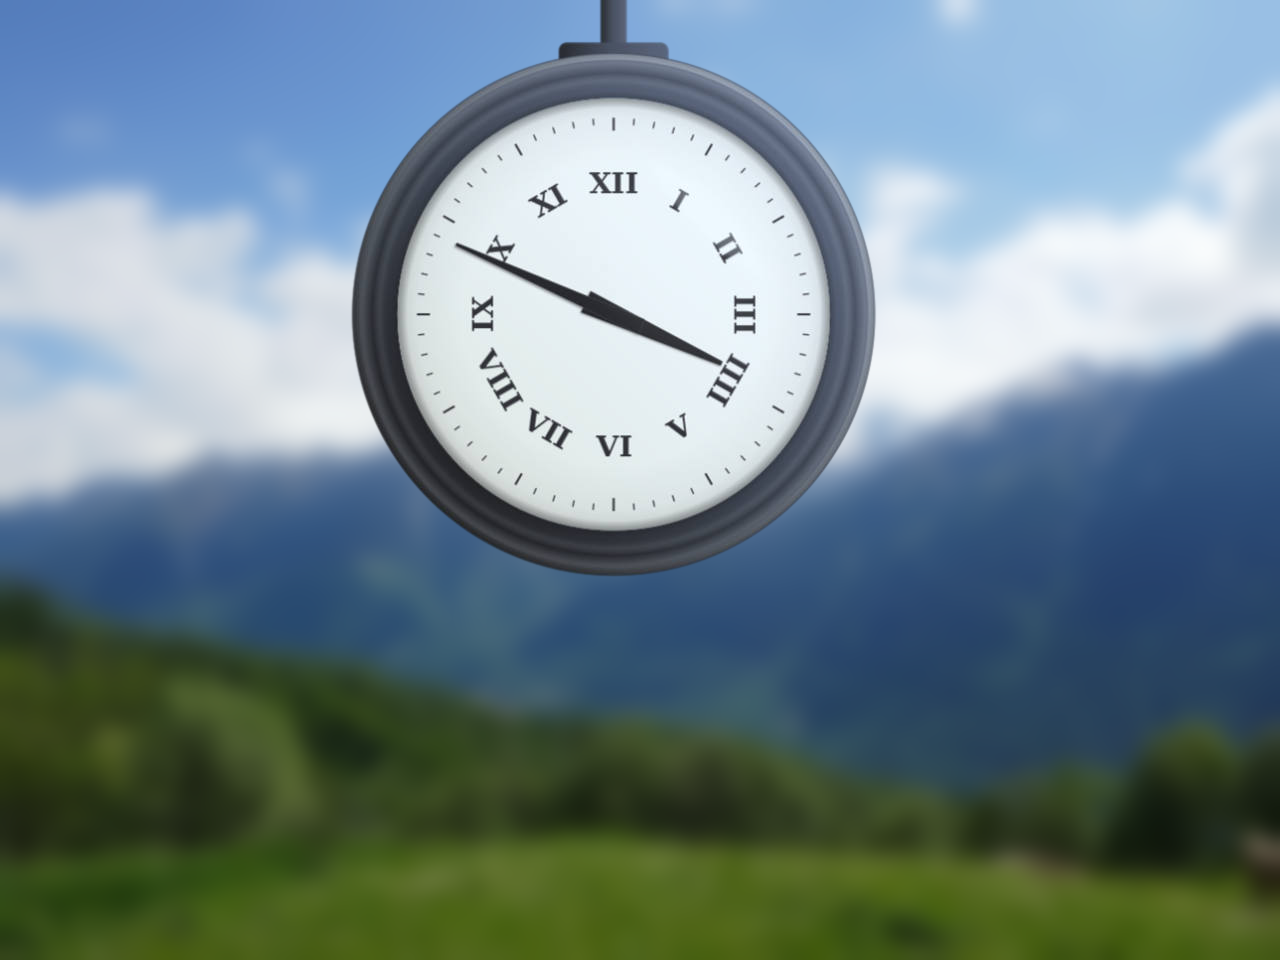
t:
3,49
